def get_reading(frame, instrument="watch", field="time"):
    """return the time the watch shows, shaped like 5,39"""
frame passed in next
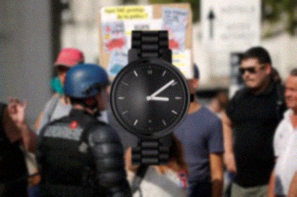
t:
3,09
